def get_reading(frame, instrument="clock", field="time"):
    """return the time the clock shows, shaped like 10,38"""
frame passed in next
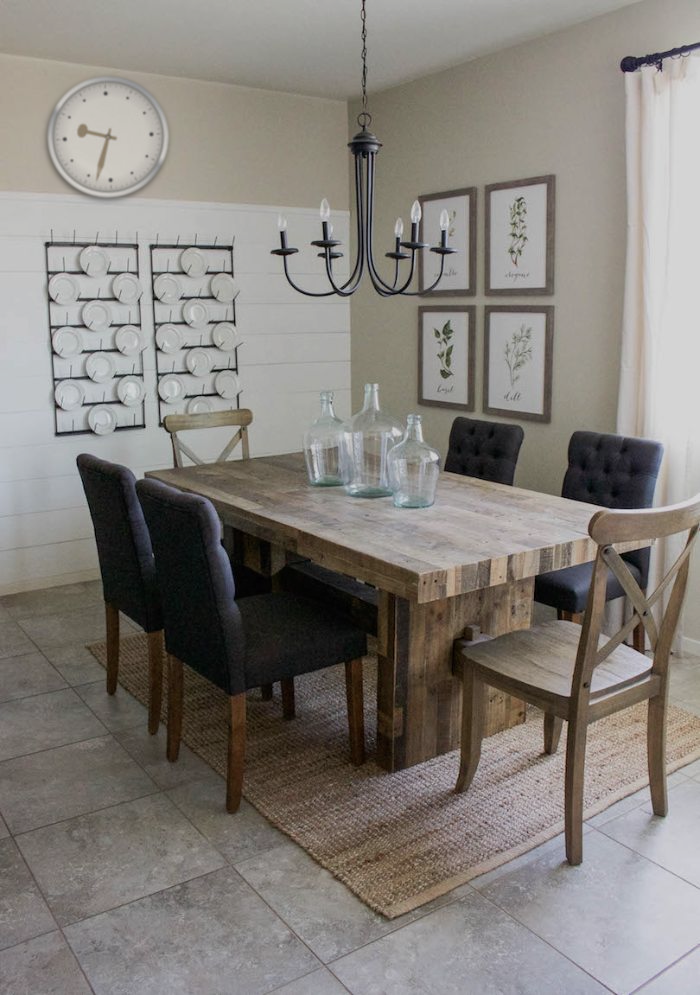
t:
9,33
